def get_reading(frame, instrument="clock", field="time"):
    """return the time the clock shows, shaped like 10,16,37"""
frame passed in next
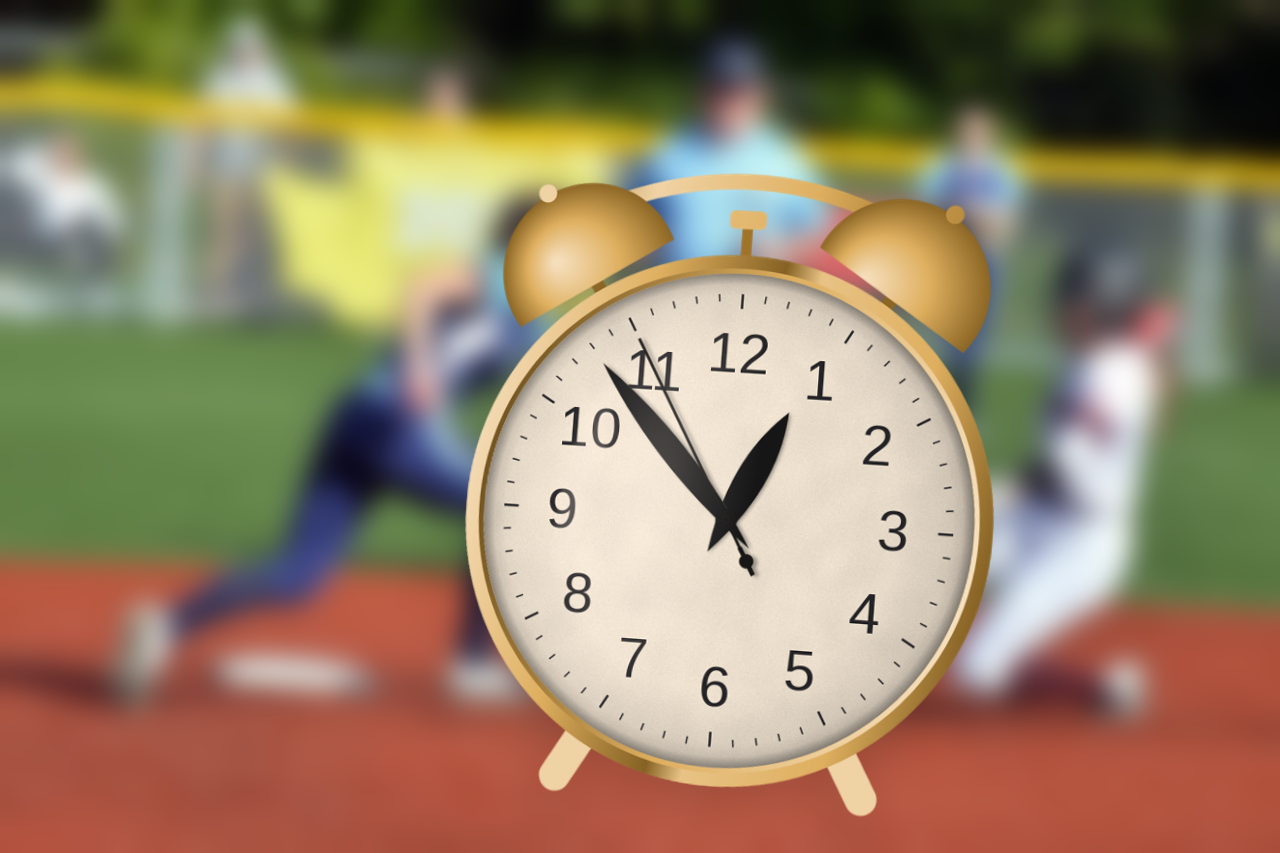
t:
12,52,55
